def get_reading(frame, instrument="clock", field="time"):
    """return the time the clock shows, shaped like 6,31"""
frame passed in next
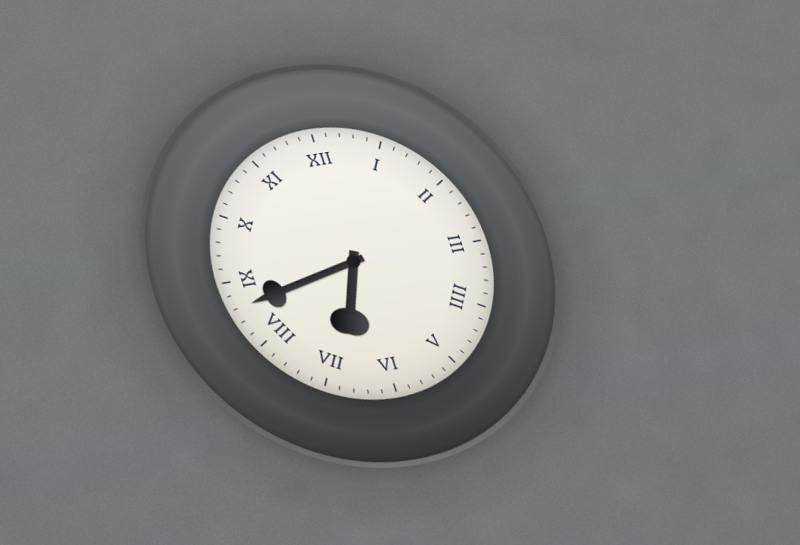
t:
6,43
